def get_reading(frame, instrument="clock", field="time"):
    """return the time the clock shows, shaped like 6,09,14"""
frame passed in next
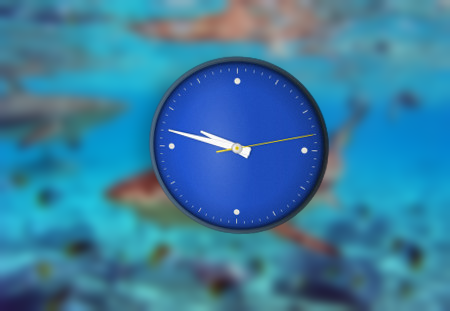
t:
9,47,13
